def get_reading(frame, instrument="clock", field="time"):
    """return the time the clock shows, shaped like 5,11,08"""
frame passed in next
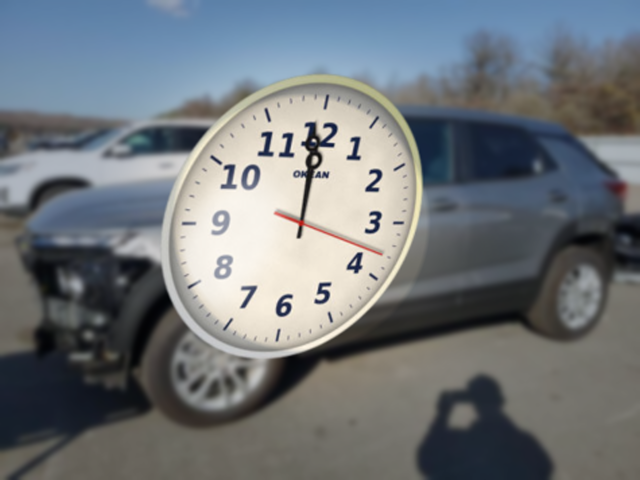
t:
11,59,18
